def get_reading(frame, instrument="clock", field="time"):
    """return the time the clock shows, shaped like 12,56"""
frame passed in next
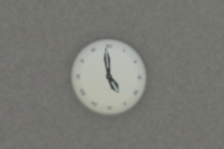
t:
4,59
